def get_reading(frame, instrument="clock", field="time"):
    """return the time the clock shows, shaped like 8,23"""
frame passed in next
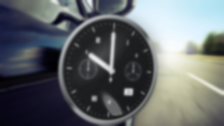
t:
10,00
